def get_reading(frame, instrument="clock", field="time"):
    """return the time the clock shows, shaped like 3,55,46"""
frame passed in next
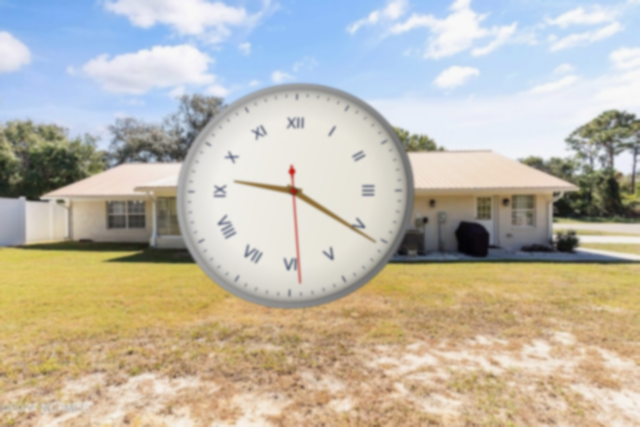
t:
9,20,29
